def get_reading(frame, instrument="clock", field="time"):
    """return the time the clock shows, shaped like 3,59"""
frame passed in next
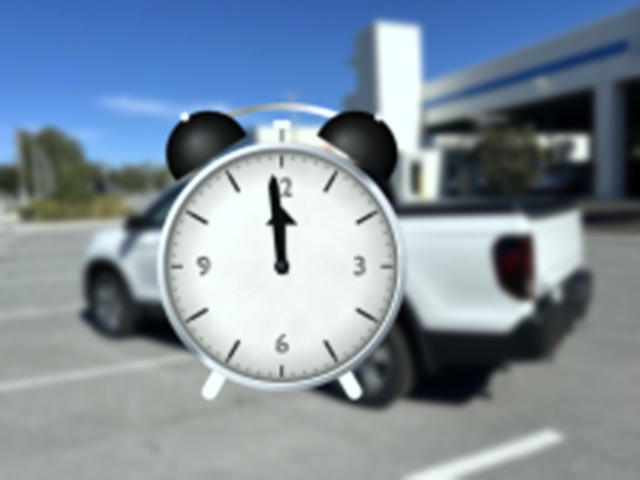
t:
11,59
